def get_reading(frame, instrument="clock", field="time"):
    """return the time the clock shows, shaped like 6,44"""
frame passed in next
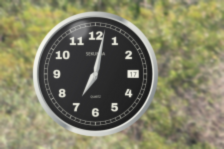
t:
7,02
